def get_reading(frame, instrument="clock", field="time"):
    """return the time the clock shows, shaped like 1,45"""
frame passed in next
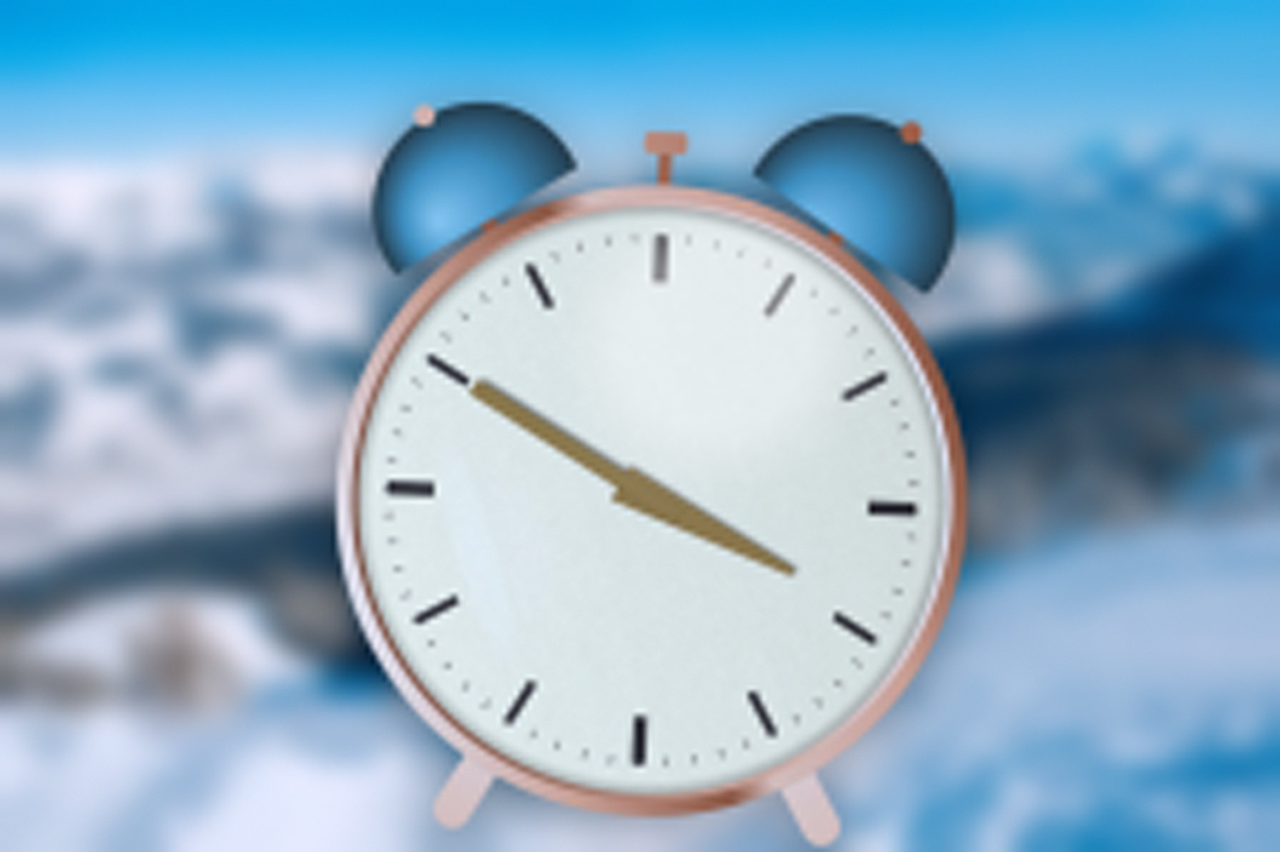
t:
3,50
